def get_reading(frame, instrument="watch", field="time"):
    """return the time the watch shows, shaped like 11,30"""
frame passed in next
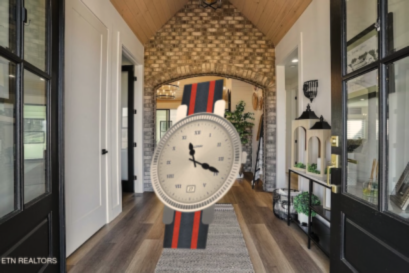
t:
11,19
